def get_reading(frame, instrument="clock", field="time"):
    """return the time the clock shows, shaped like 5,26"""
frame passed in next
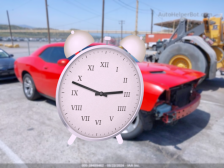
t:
2,48
